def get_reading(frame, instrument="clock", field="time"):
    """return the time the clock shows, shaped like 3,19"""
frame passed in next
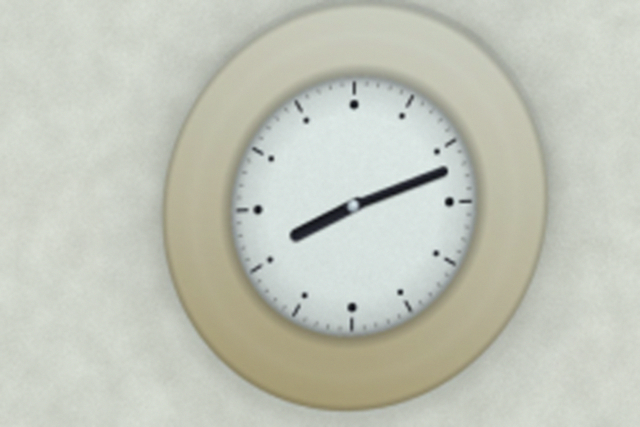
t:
8,12
